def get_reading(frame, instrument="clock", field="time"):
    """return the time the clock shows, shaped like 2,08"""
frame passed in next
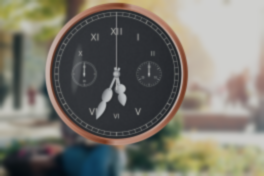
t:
5,34
